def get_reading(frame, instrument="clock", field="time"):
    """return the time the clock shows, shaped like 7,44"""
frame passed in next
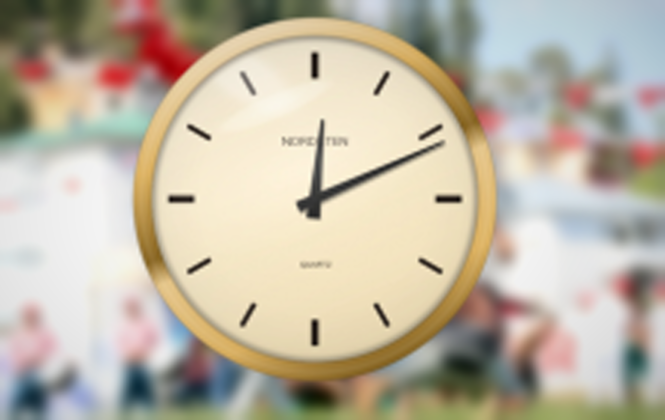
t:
12,11
